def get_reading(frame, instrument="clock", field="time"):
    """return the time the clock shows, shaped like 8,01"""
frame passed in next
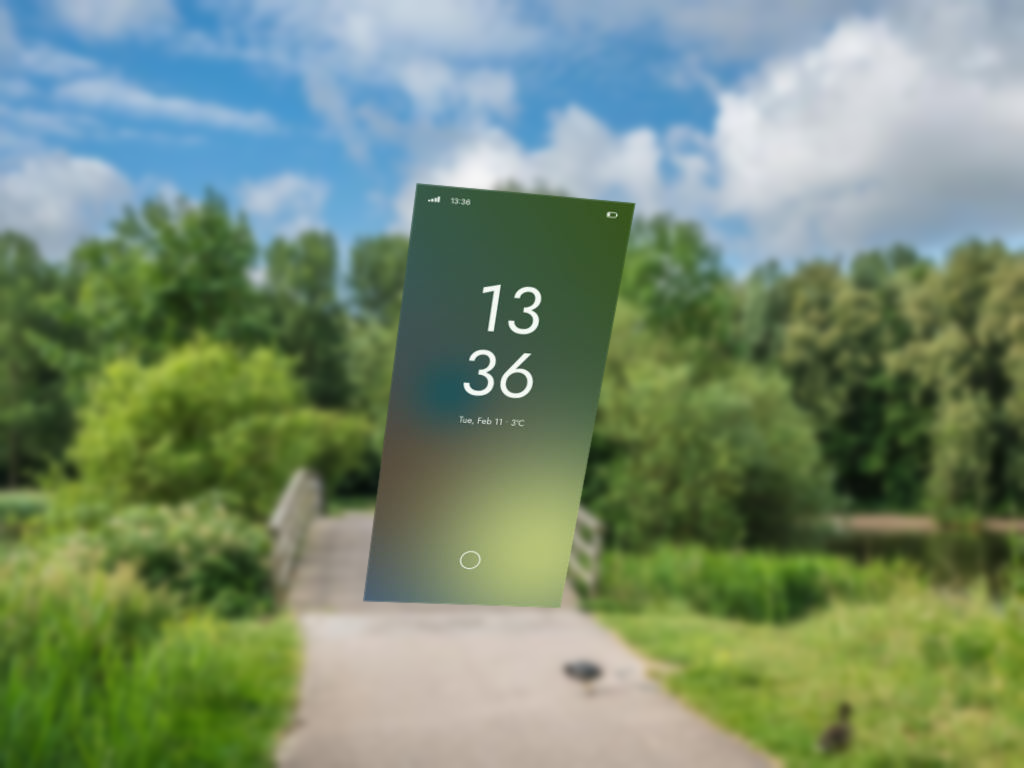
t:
13,36
